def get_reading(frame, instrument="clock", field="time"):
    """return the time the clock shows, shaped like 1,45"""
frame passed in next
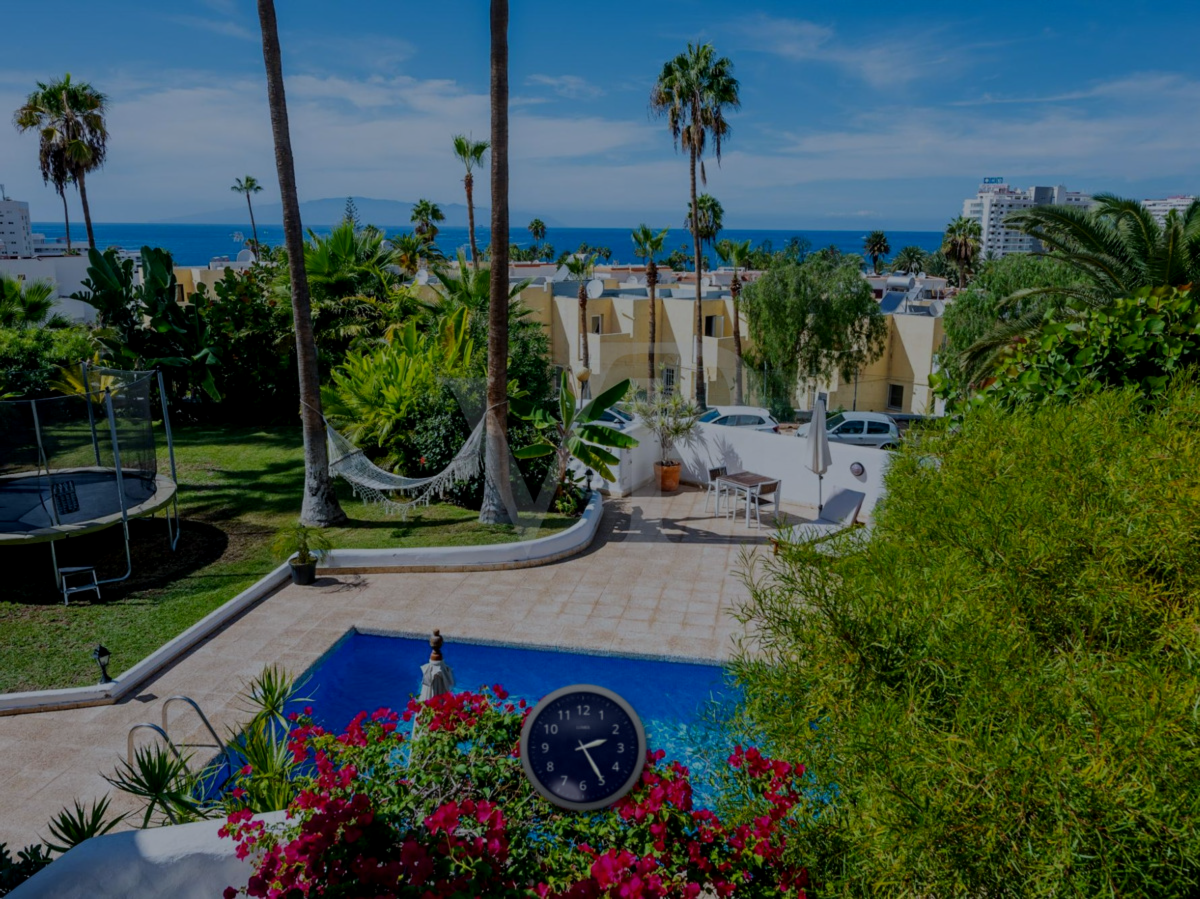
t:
2,25
